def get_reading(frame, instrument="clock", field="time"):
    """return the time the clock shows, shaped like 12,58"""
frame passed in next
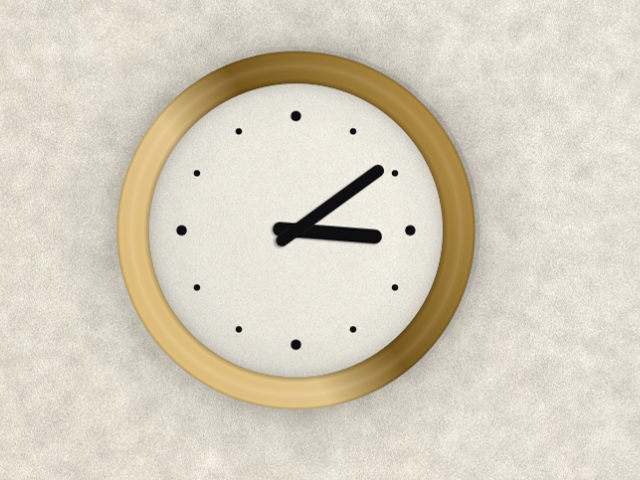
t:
3,09
